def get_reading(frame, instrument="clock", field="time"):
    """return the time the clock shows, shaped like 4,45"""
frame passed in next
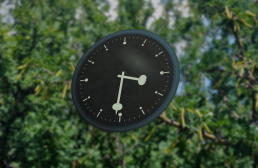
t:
3,31
